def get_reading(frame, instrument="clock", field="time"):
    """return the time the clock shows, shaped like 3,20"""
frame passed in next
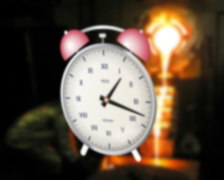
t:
1,18
